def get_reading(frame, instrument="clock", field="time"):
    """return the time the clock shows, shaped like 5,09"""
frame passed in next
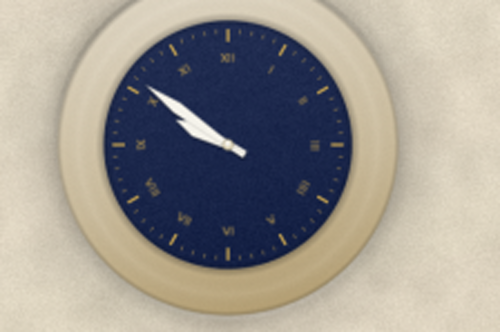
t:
9,51
